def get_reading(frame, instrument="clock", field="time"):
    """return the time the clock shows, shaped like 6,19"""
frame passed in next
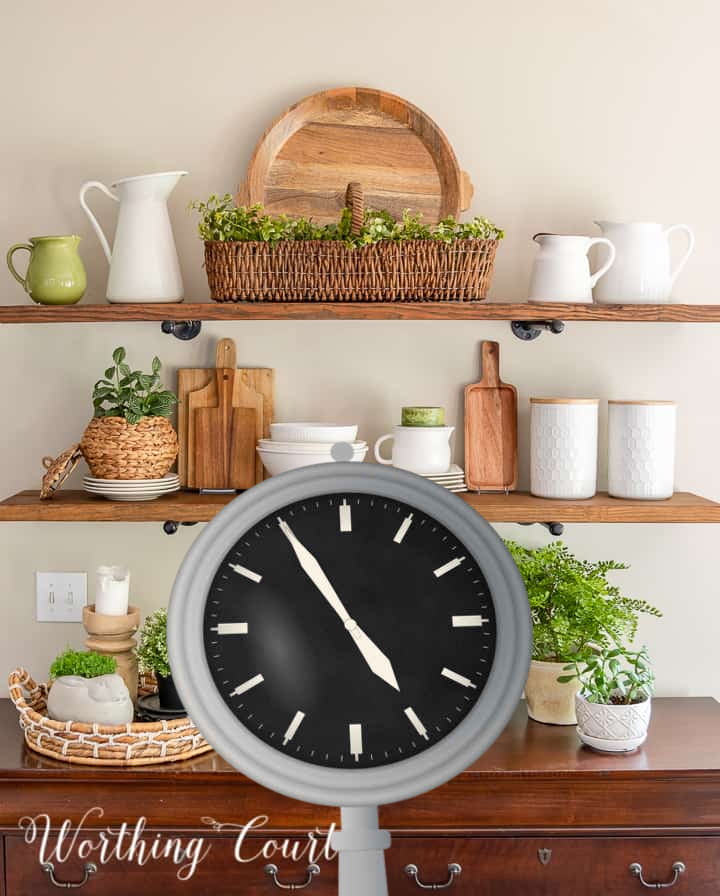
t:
4,55
